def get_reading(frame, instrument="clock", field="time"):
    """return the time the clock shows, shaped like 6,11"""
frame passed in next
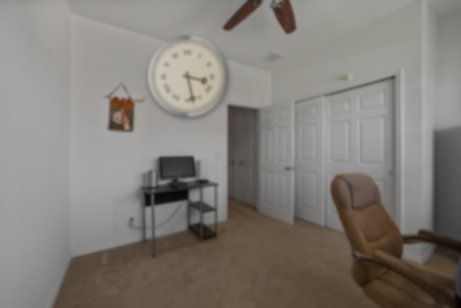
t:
3,28
